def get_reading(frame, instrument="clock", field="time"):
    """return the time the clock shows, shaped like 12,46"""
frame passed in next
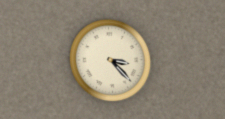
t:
3,23
